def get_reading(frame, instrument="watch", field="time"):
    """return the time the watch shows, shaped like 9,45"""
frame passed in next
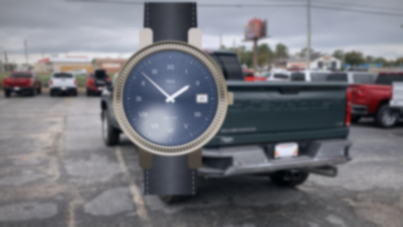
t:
1,52
